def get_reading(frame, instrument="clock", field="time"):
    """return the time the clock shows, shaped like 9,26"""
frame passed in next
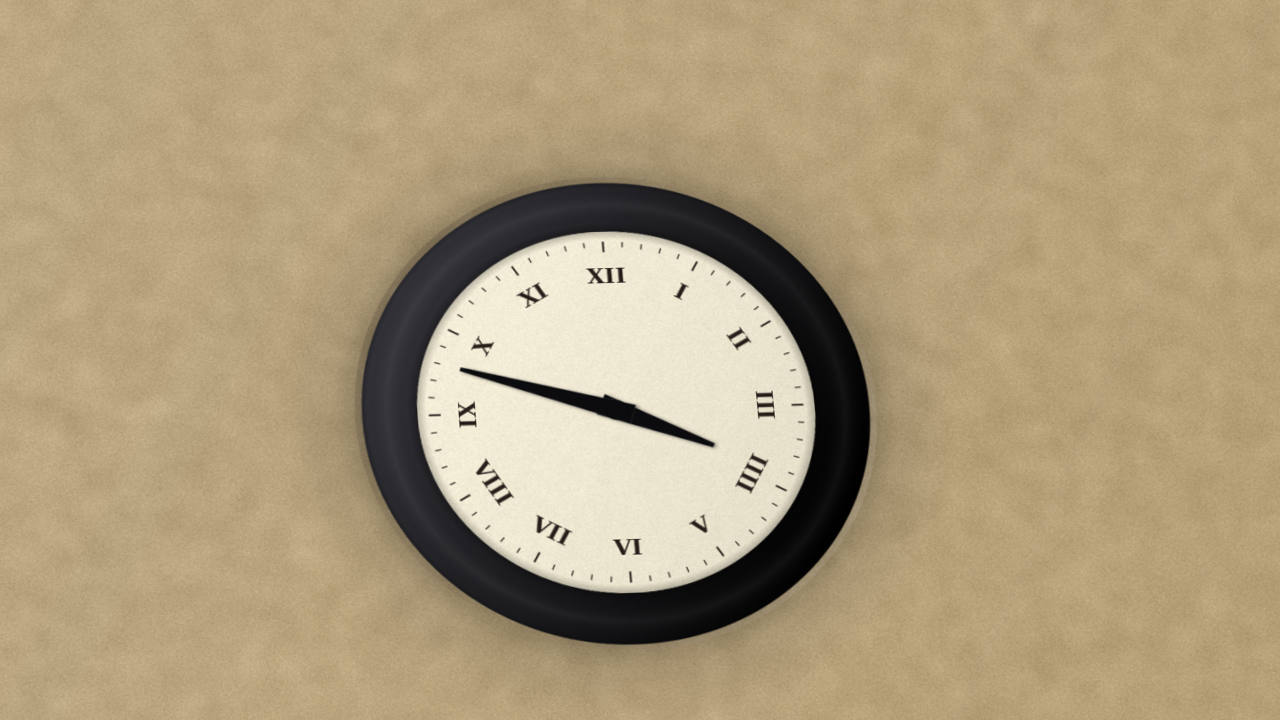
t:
3,48
